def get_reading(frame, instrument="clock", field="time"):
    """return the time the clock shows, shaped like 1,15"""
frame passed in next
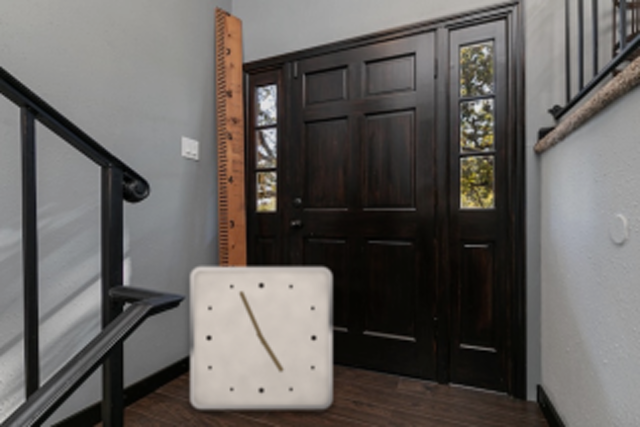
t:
4,56
